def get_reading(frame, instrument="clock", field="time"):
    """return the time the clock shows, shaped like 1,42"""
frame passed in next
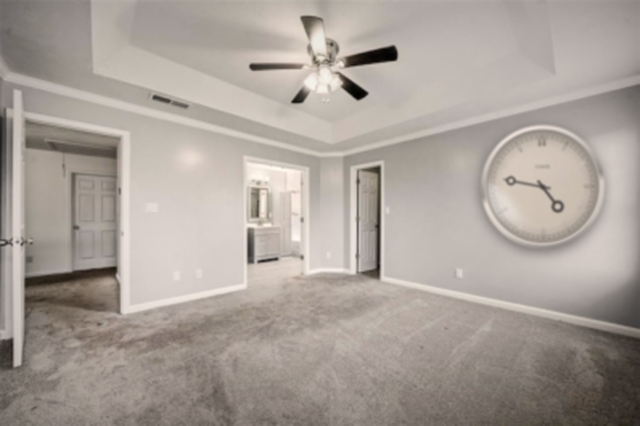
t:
4,47
